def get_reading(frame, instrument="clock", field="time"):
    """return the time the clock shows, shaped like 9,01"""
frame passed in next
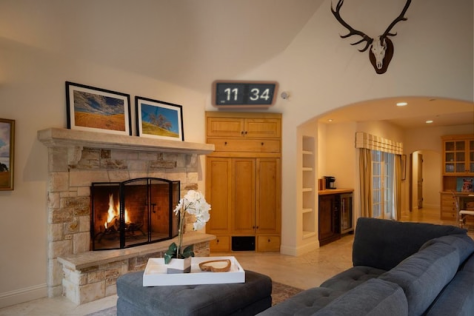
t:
11,34
